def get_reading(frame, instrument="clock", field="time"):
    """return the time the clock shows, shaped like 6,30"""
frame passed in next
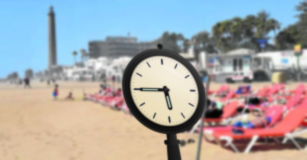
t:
5,45
